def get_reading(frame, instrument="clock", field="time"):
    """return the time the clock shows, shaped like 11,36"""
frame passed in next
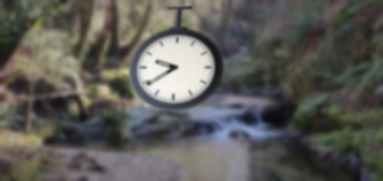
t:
9,39
